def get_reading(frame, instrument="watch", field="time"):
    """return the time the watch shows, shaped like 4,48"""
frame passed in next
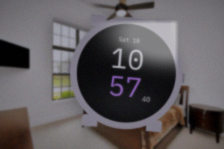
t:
10,57
